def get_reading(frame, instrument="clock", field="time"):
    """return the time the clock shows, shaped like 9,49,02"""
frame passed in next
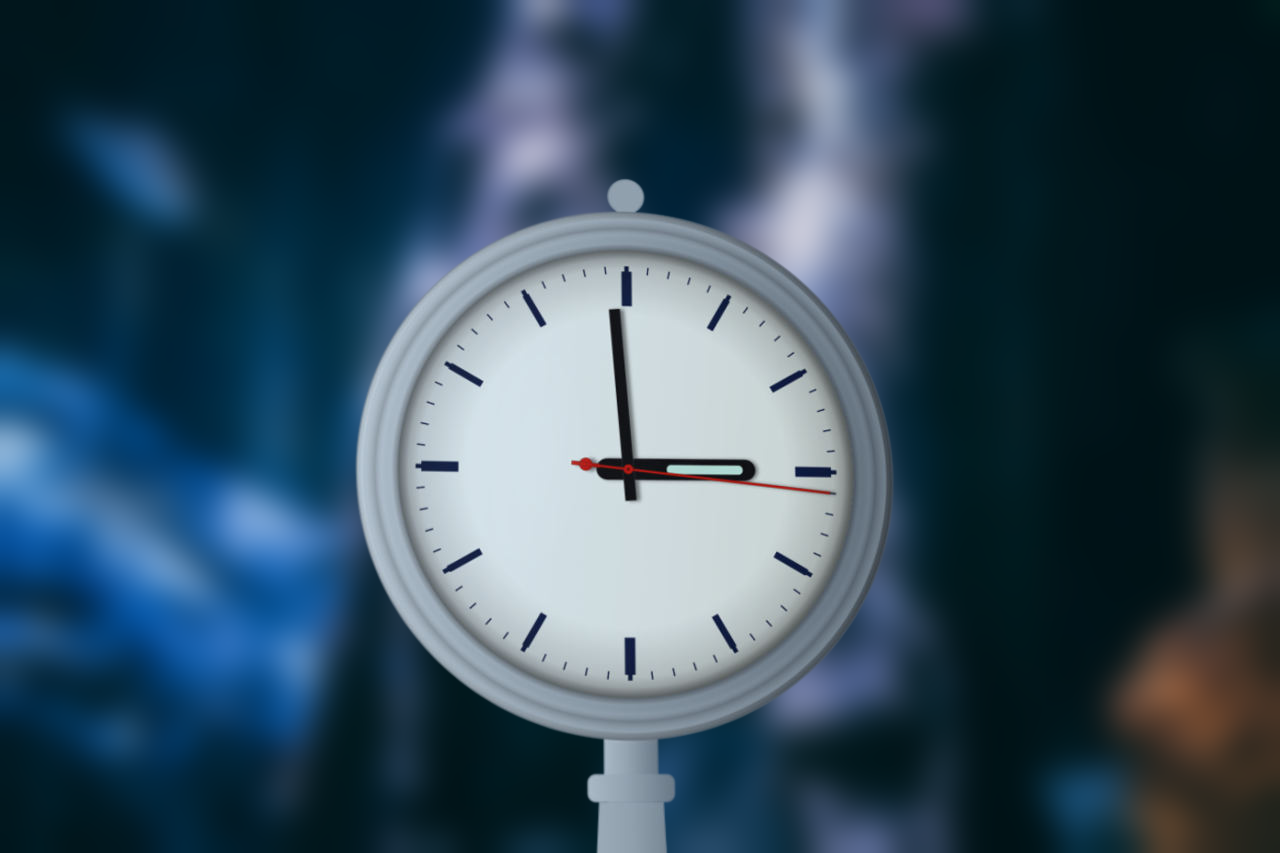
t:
2,59,16
